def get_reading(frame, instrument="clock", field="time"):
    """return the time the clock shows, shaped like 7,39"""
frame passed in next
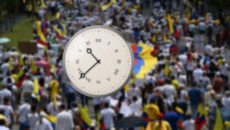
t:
10,38
